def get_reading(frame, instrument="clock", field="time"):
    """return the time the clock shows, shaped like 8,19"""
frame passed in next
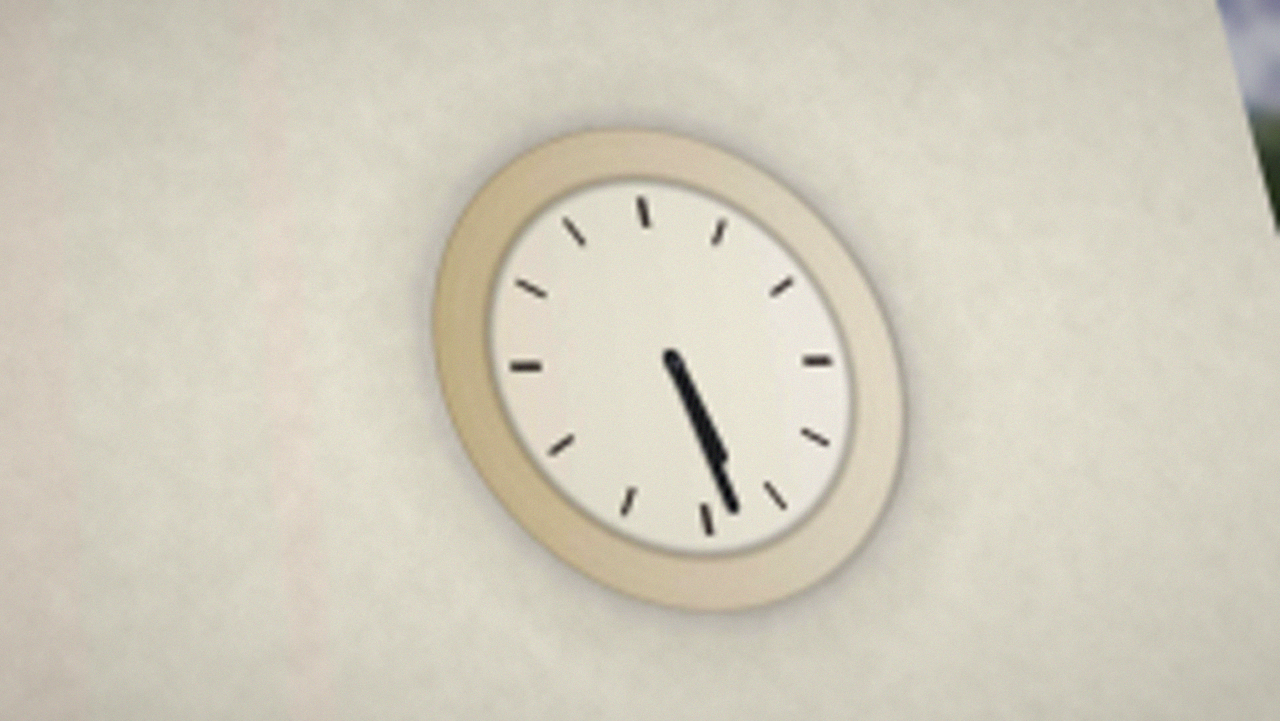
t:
5,28
